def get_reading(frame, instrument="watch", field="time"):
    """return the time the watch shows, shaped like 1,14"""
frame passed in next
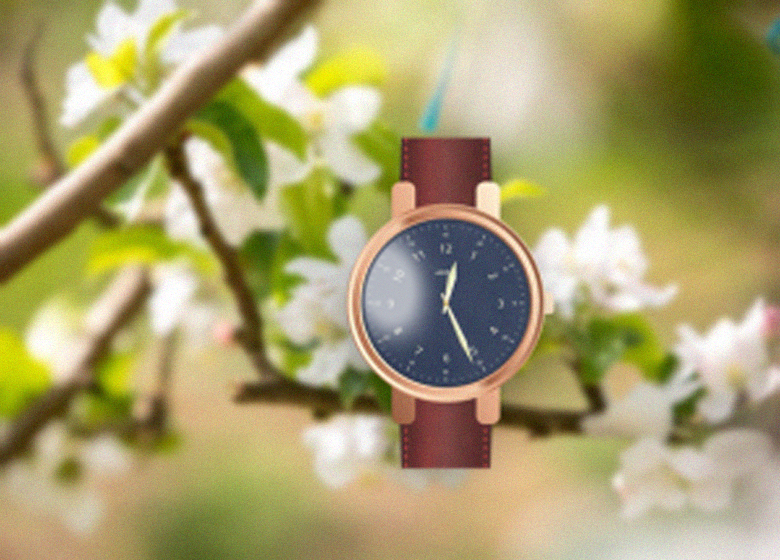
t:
12,26
